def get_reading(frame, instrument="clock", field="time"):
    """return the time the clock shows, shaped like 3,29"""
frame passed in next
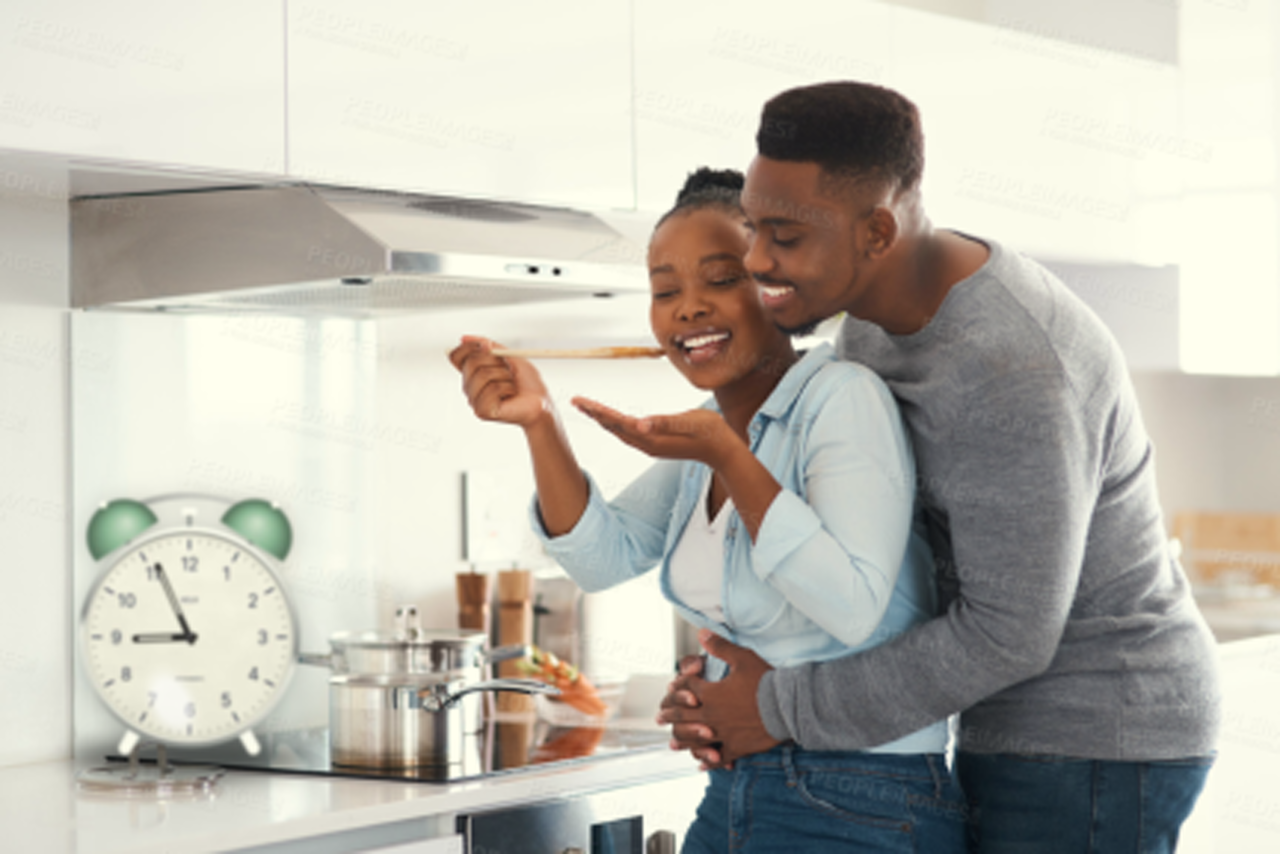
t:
8,56
